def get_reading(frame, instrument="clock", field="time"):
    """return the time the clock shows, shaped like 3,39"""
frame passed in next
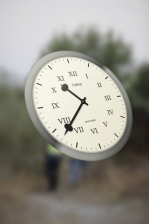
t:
10,38
